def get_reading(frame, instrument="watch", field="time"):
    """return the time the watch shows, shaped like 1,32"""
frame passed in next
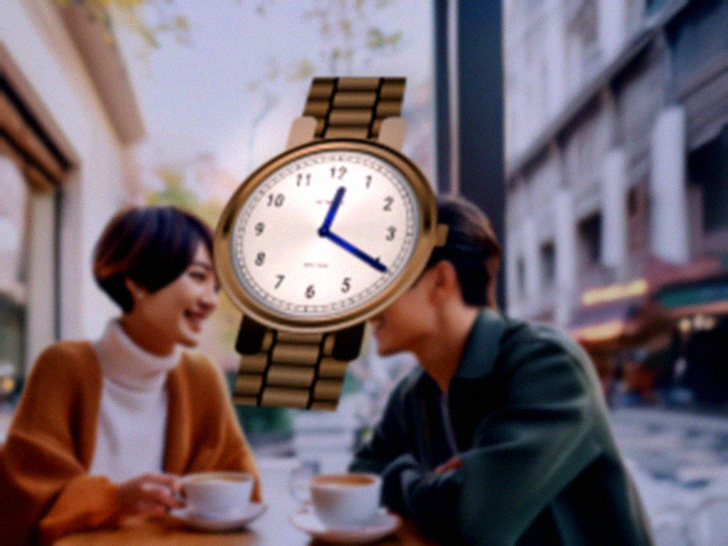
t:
12,20
